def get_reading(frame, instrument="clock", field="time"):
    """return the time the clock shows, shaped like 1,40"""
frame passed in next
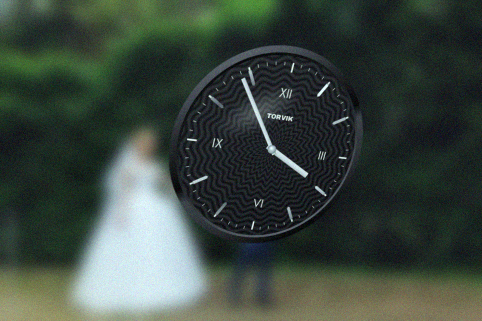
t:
3,54
